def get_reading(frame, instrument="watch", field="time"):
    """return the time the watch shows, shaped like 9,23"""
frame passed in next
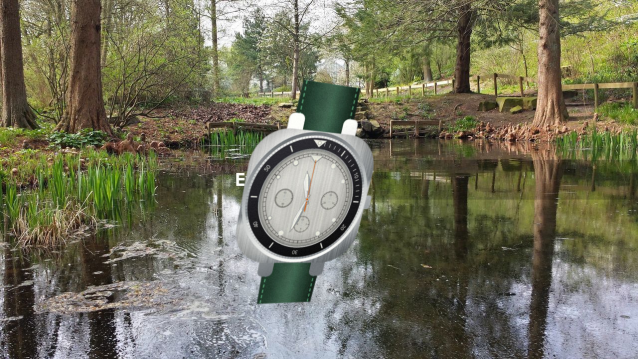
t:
11,33
